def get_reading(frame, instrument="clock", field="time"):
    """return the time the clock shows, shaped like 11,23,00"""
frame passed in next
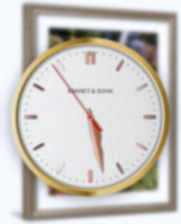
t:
5,27,54
